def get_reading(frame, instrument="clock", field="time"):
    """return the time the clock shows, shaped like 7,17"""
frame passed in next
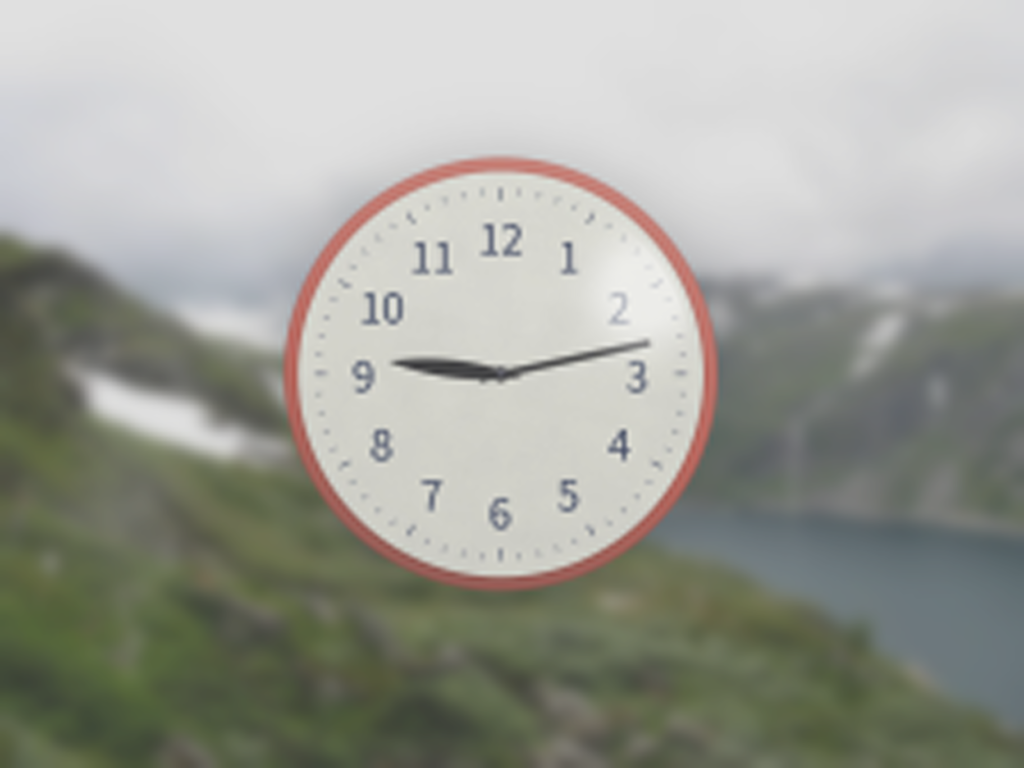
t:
9,13
